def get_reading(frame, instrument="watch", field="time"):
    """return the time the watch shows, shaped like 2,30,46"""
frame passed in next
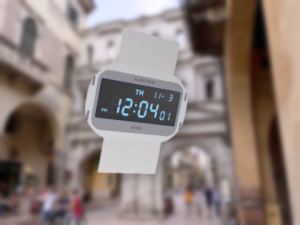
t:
12,04,01
